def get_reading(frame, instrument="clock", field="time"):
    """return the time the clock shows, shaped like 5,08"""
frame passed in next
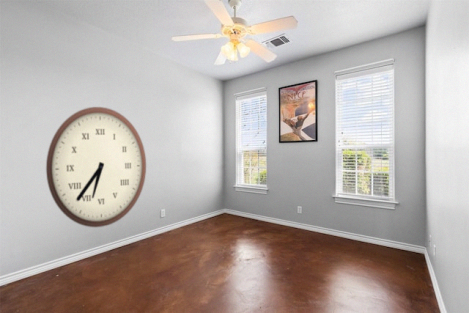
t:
6,37
